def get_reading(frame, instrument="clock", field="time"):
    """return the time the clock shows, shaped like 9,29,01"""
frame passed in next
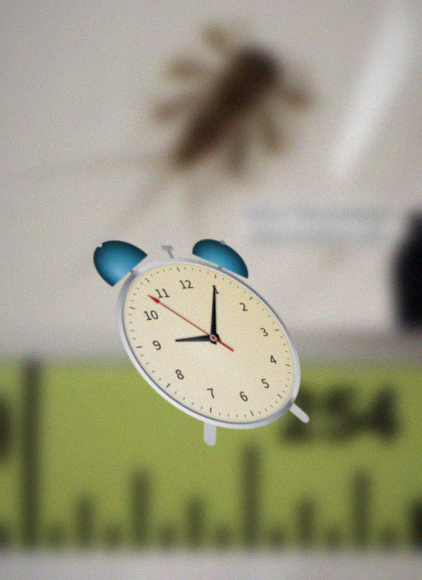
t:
9,04,53
